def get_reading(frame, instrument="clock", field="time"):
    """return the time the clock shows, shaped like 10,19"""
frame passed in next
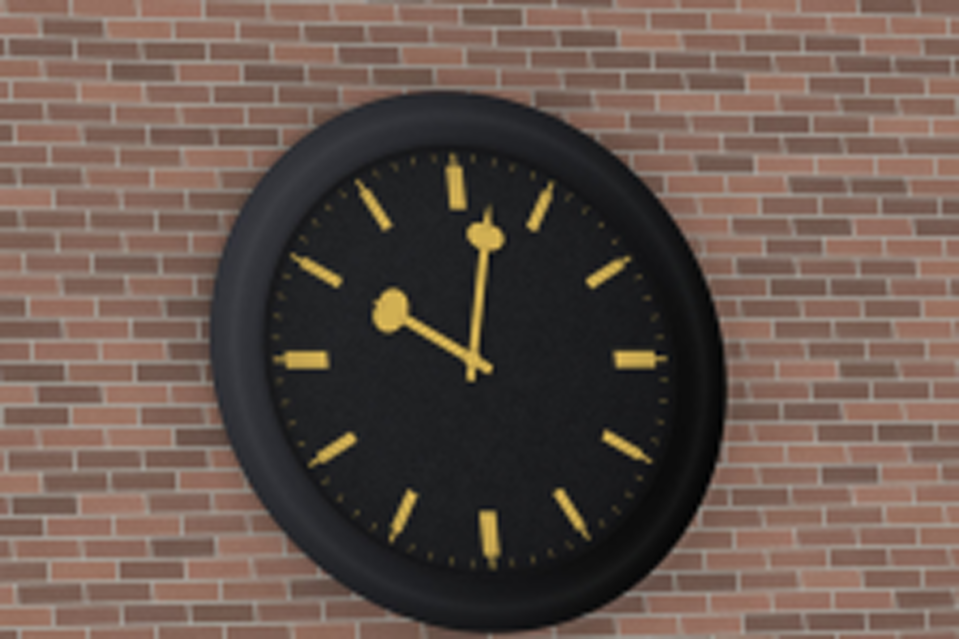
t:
10,02
